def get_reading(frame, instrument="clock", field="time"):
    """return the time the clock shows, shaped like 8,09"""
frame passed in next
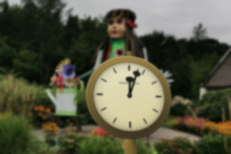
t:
12,03
